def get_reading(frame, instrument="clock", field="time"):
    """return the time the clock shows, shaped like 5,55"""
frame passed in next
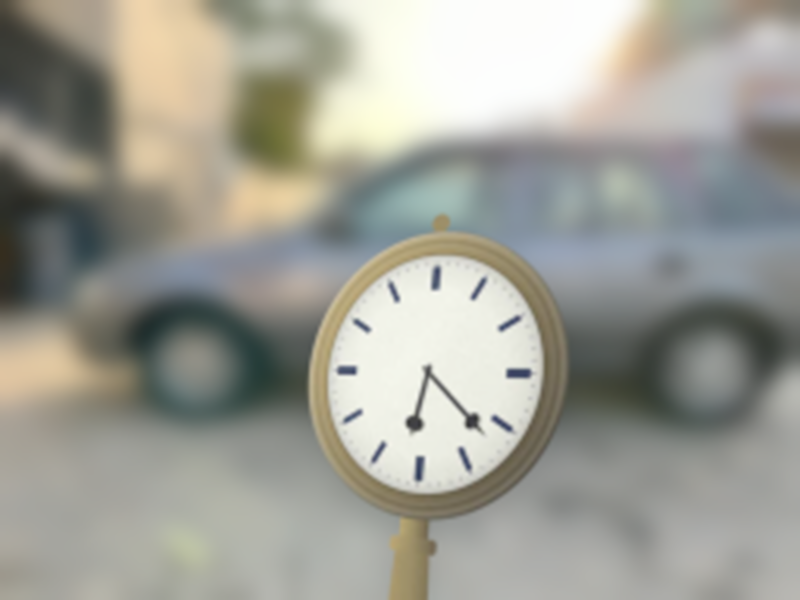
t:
6,22
